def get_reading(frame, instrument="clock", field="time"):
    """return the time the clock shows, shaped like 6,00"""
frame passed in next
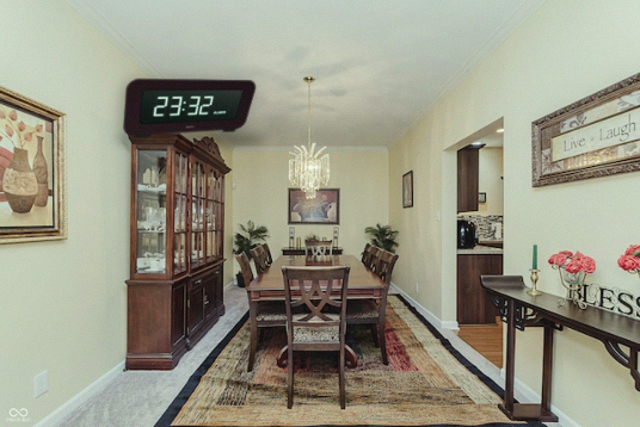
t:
23,32
